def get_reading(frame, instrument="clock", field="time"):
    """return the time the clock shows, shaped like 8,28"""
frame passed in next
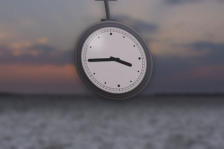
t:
3,45
